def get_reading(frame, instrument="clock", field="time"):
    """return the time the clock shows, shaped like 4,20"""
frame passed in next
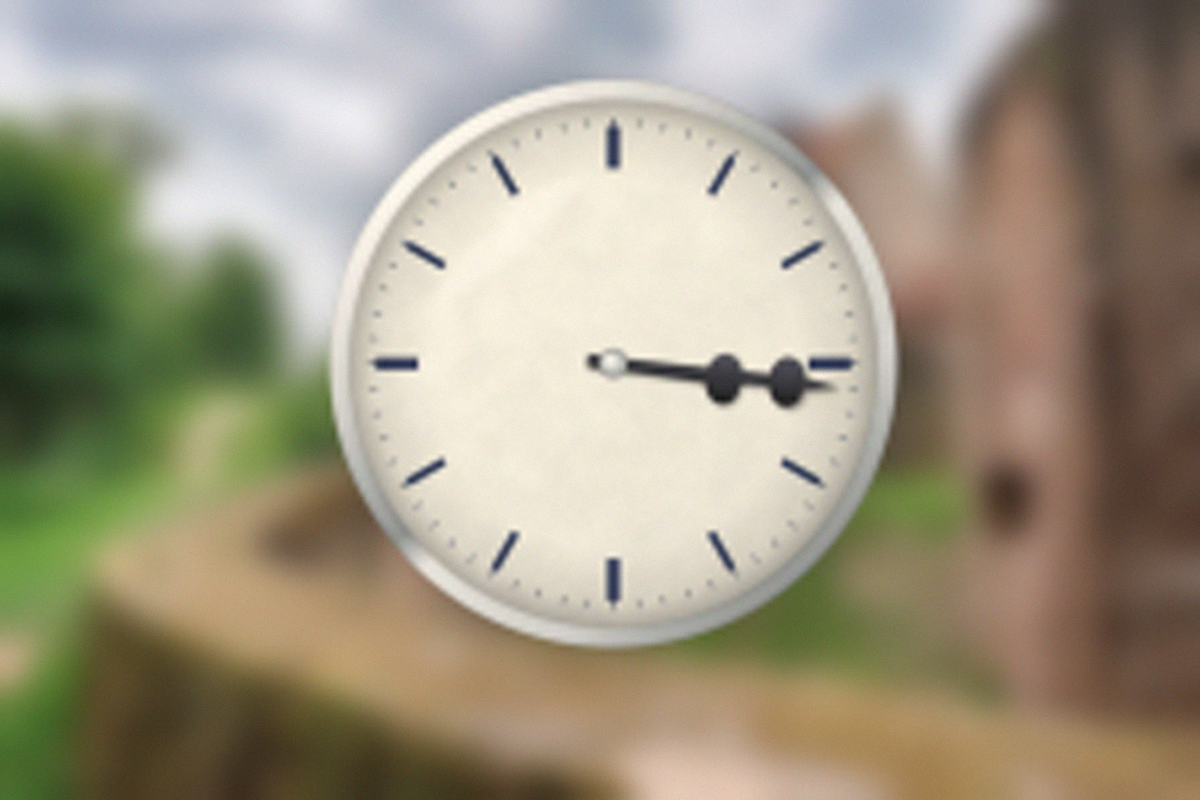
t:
3,16
